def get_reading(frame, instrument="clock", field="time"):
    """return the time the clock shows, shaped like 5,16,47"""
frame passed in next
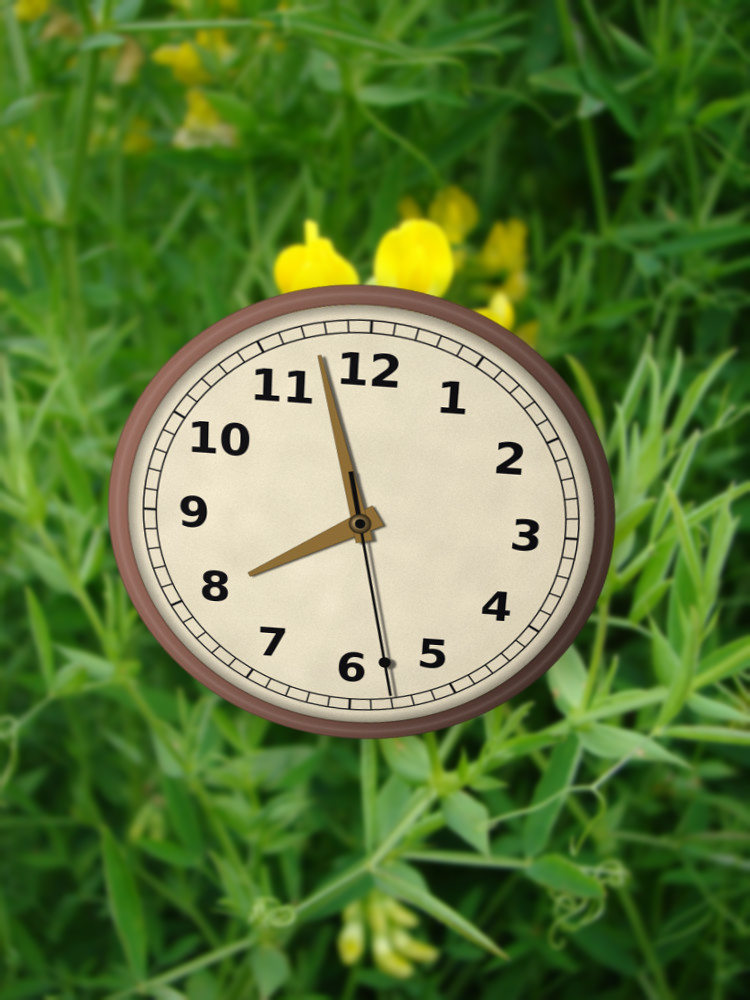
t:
7,57,28
